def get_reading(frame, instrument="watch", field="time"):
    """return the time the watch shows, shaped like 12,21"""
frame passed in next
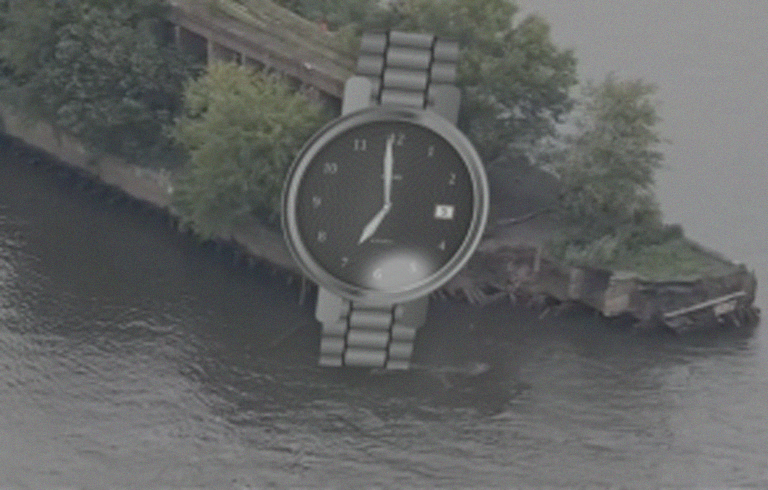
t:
6,59
